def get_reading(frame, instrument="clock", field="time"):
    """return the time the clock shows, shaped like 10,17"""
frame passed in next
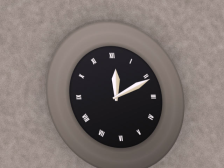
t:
12,11
